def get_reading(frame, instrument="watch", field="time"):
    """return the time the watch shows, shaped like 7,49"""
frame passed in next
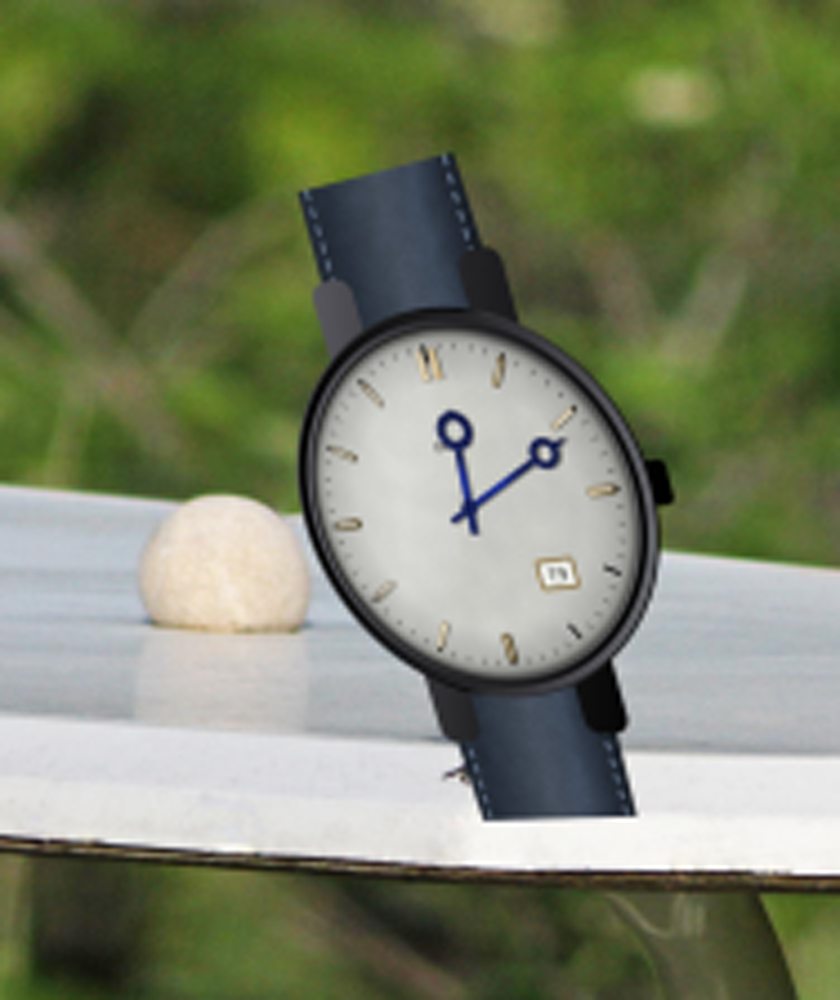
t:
12,11
